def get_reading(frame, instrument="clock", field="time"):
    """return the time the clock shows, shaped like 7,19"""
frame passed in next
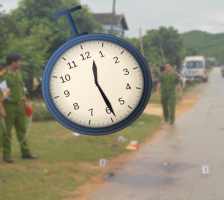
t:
12,29
